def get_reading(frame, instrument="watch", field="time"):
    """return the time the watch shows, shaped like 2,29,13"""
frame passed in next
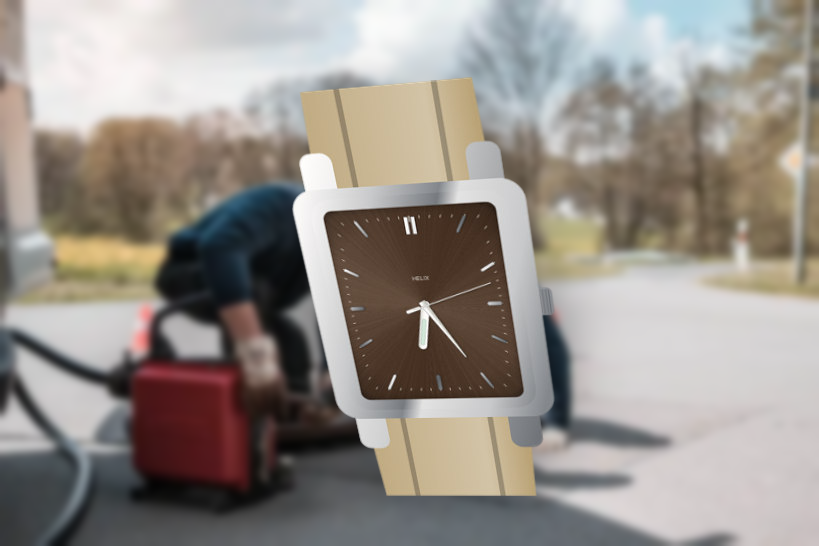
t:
6,25,12
